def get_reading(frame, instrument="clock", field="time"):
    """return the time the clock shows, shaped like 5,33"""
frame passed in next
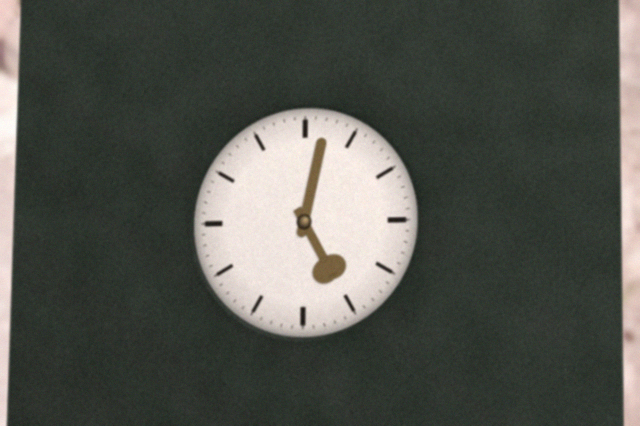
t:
5,02
